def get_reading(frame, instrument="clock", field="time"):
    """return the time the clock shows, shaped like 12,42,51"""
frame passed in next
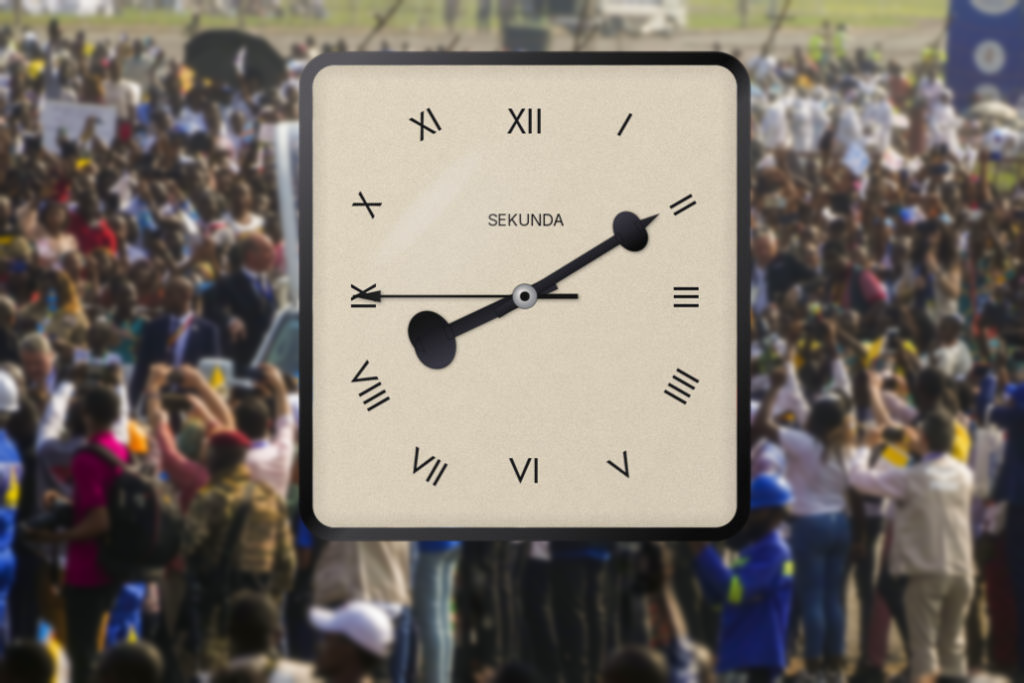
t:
8,09,45
